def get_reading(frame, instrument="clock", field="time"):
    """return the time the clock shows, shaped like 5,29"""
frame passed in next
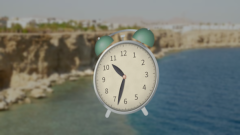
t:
10,33
